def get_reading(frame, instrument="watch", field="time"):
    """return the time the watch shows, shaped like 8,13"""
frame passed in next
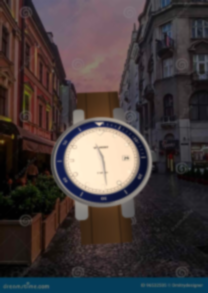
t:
11,29
